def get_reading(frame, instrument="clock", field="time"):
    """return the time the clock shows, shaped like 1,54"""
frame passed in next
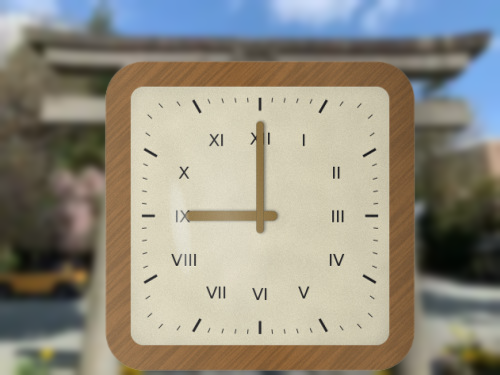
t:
9,00
